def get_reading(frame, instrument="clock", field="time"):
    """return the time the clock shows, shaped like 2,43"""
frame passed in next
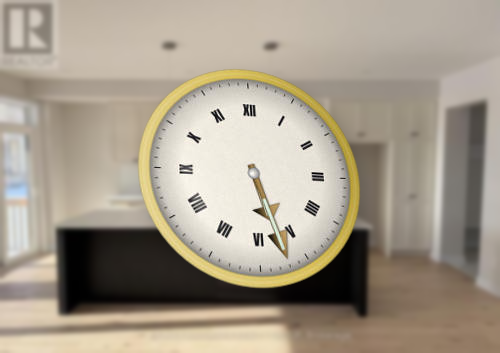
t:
5,27
